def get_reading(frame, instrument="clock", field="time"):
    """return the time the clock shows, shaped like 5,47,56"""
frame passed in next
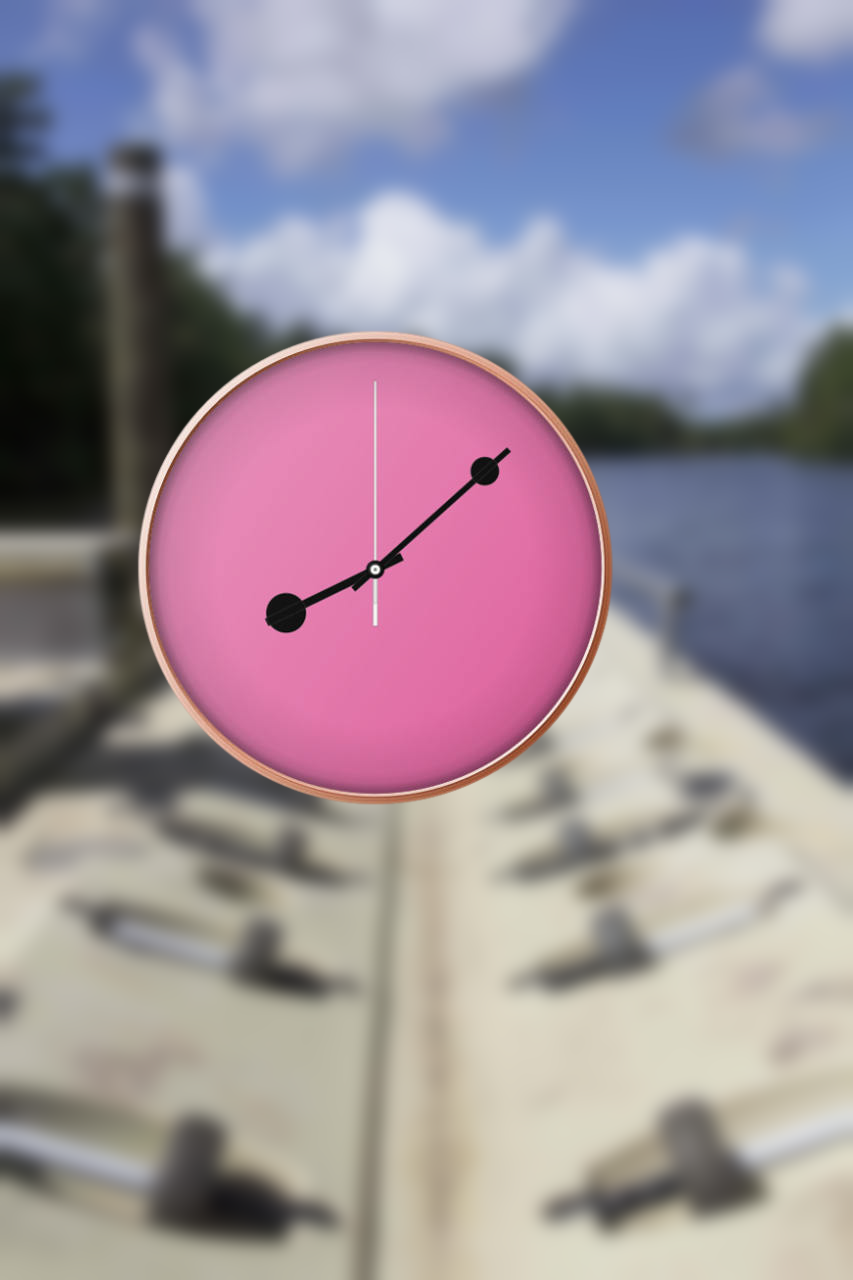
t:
8,08,00
